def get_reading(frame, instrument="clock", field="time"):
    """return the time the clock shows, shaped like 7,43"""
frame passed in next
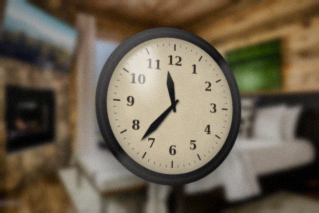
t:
11,37
